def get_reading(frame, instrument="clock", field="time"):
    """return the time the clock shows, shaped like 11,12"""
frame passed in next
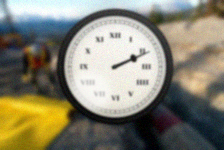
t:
2,11
